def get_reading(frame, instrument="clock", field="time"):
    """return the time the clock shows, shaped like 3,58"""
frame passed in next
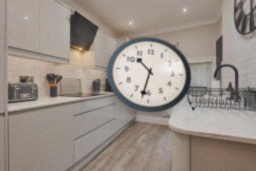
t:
10,32
